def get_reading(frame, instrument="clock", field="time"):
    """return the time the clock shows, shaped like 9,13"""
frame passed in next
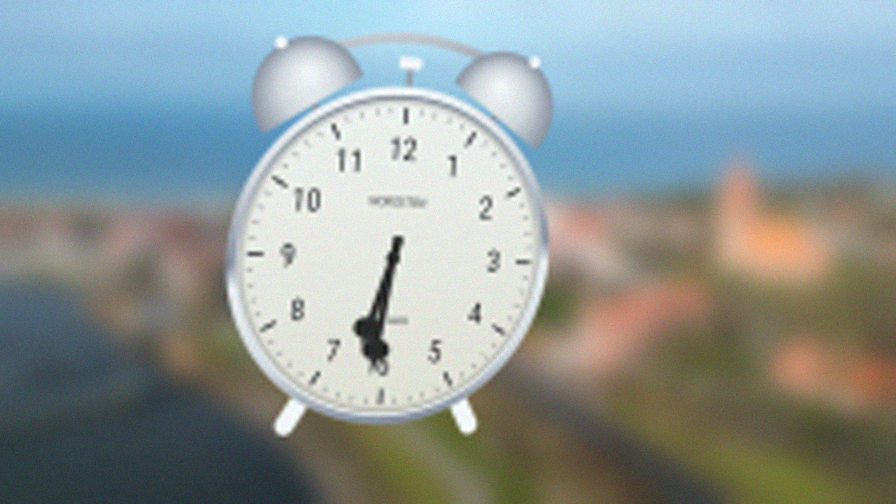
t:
6,31
